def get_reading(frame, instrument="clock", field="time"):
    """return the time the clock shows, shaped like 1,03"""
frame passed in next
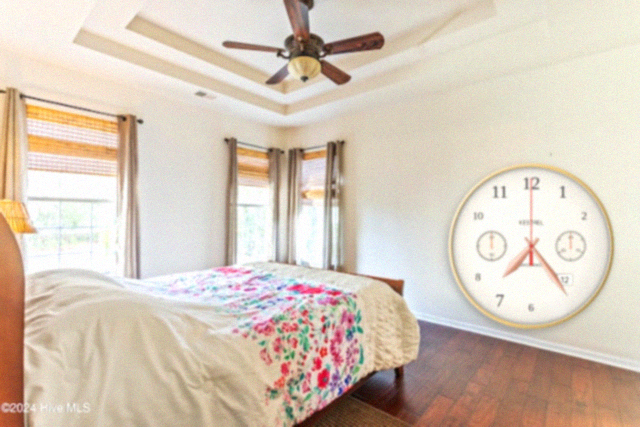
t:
7,24
